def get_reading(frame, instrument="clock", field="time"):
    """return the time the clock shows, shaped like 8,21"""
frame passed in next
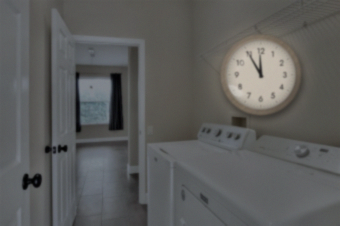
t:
11,55
